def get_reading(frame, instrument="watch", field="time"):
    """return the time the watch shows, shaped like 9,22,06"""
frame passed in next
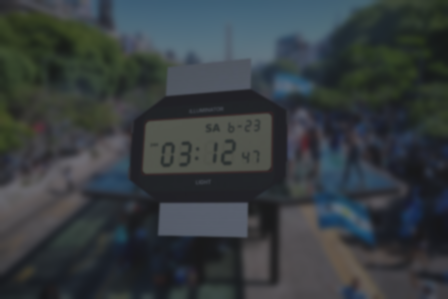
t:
3,12,47
